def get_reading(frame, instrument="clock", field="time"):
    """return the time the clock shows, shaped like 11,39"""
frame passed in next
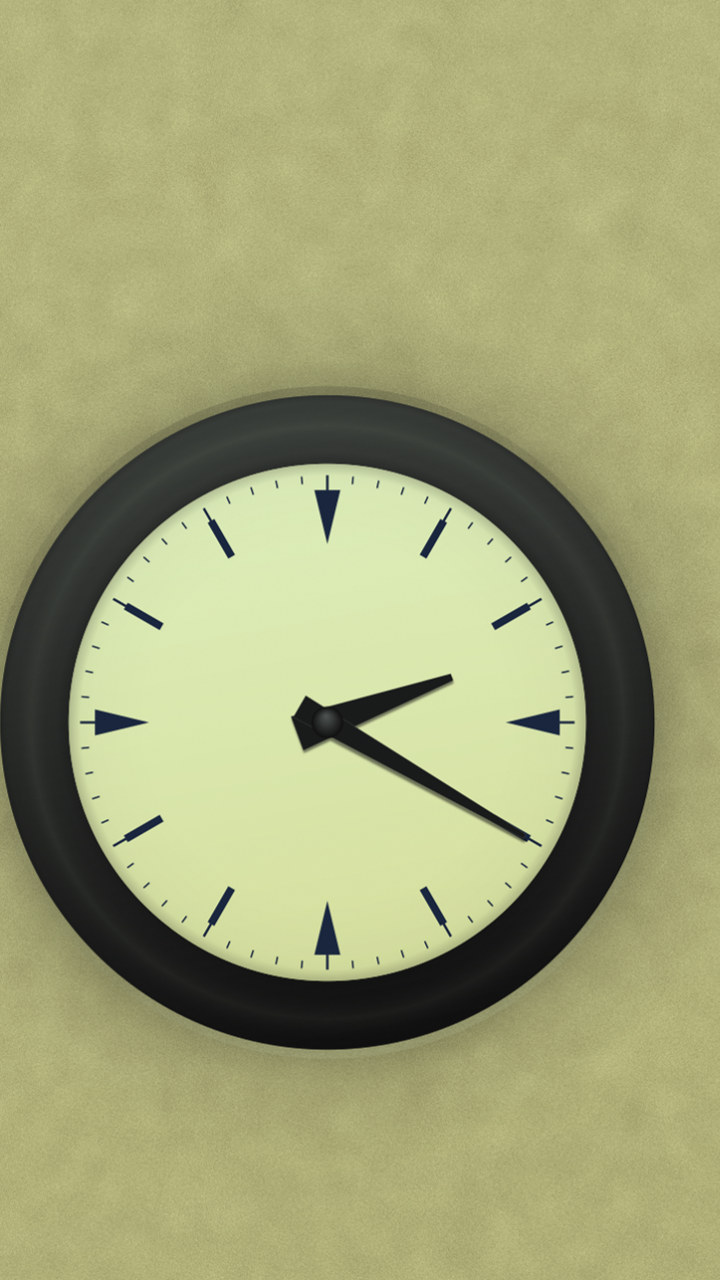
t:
2,20
